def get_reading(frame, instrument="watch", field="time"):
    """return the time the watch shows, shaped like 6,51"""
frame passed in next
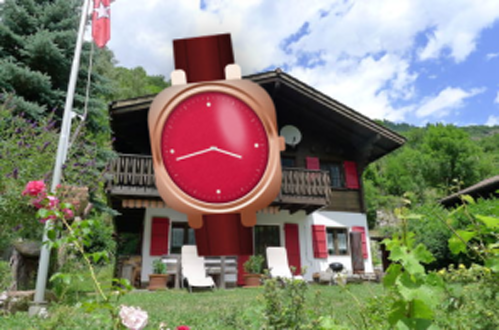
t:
3,43
